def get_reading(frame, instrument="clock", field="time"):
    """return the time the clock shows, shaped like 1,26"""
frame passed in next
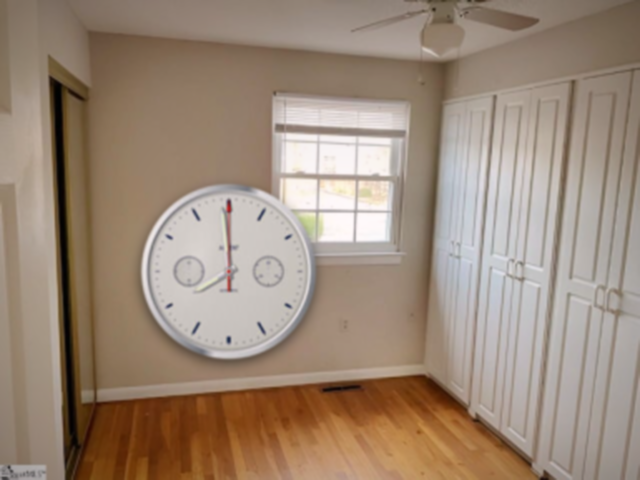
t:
7,59
